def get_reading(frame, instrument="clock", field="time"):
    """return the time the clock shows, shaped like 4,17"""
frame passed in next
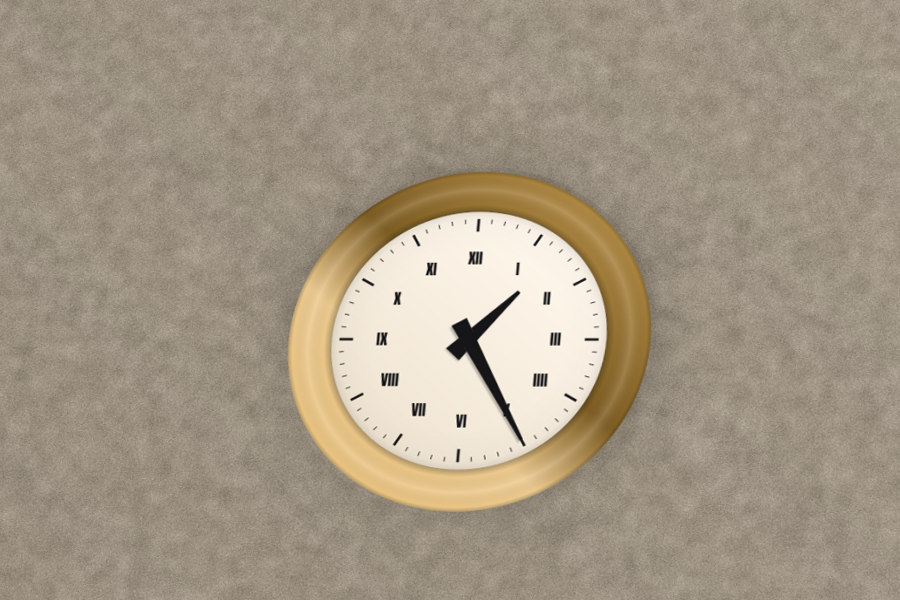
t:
1,25
